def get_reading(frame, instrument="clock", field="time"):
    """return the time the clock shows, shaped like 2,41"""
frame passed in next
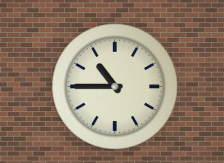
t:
10,45
